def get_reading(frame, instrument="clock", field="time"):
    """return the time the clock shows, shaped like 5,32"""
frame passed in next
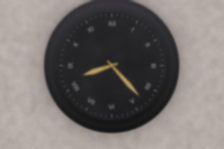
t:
8,23
